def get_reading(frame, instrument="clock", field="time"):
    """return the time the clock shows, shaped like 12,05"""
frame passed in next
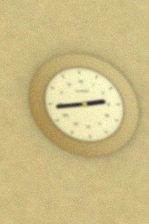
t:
2,44
